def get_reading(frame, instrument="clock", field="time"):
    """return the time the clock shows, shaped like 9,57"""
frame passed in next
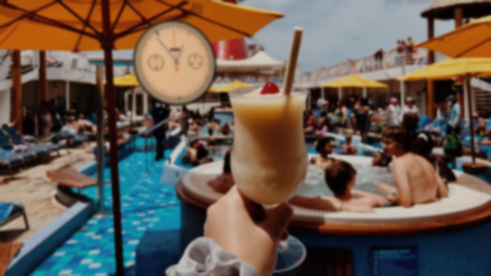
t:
12,54
